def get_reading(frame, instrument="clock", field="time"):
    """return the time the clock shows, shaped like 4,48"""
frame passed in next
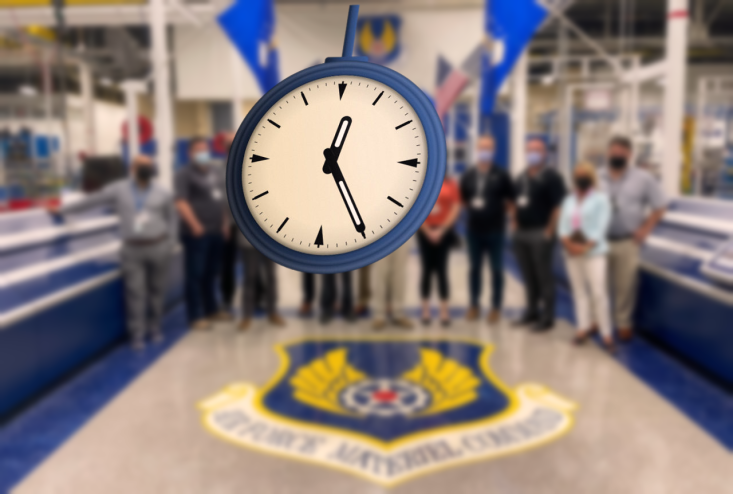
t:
12,25
